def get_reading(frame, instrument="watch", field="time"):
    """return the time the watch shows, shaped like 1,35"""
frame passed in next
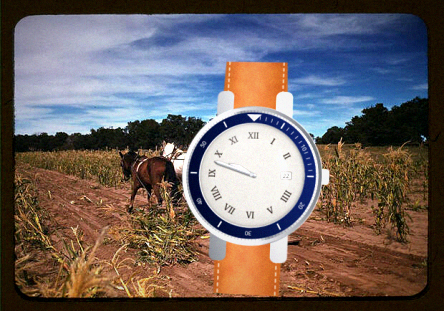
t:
9,48
